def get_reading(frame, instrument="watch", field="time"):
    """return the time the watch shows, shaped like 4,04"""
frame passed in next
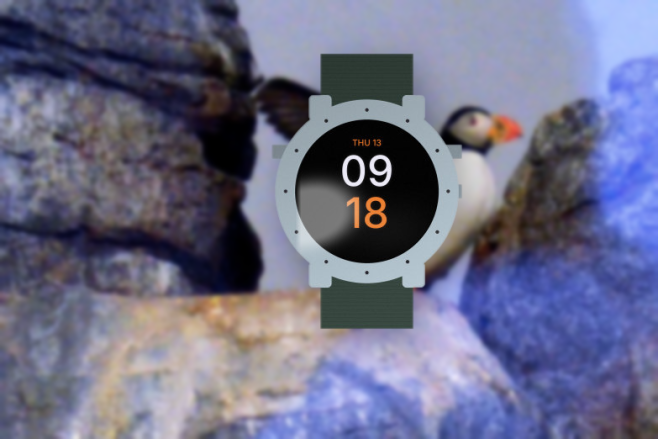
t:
9,18
